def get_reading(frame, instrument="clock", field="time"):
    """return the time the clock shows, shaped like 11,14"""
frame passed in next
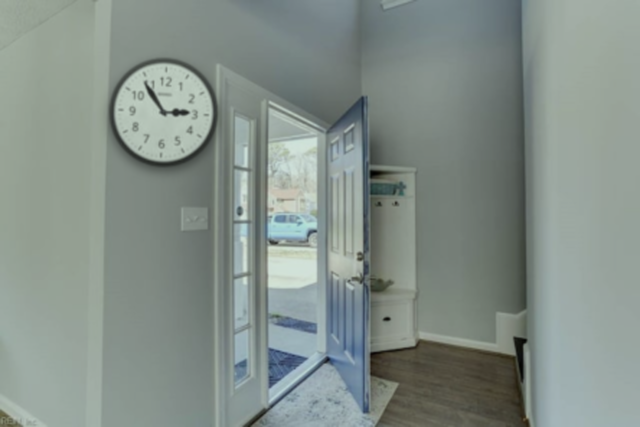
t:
2,54
